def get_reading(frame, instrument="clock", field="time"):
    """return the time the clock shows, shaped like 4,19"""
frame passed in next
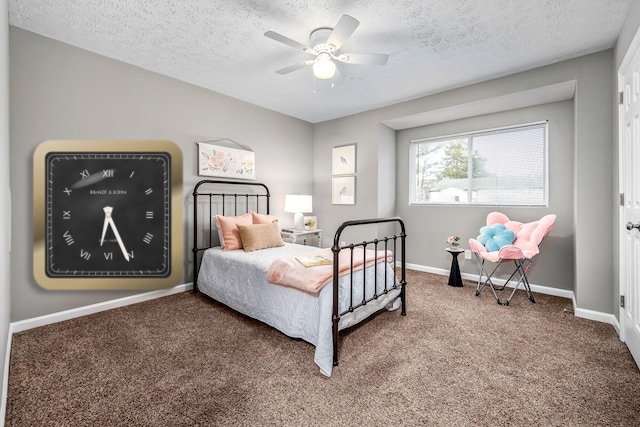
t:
6,26
